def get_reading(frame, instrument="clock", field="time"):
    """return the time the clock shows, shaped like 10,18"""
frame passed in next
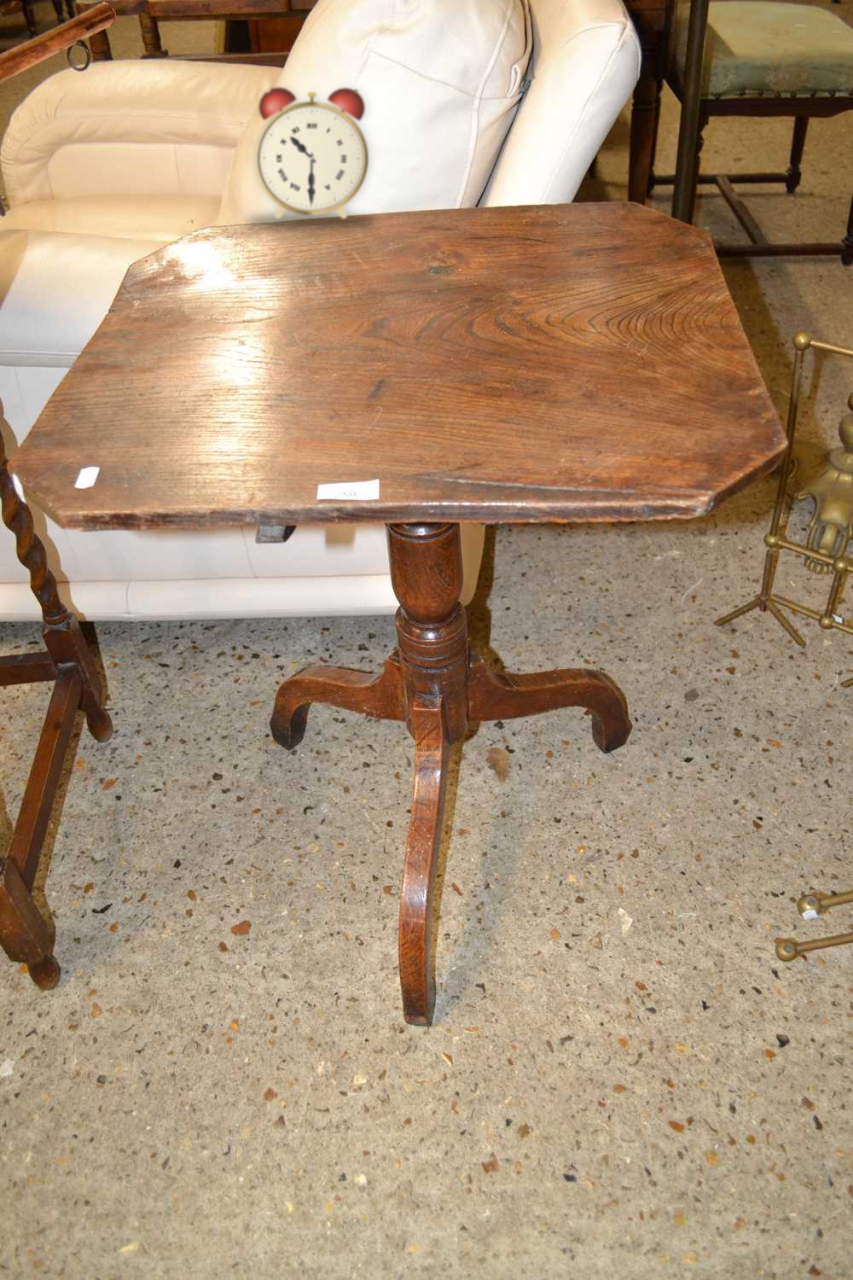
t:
10,30
